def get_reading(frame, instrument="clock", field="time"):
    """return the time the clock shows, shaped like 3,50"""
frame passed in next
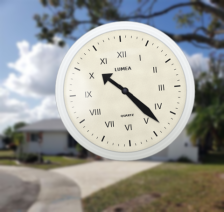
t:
10,23
